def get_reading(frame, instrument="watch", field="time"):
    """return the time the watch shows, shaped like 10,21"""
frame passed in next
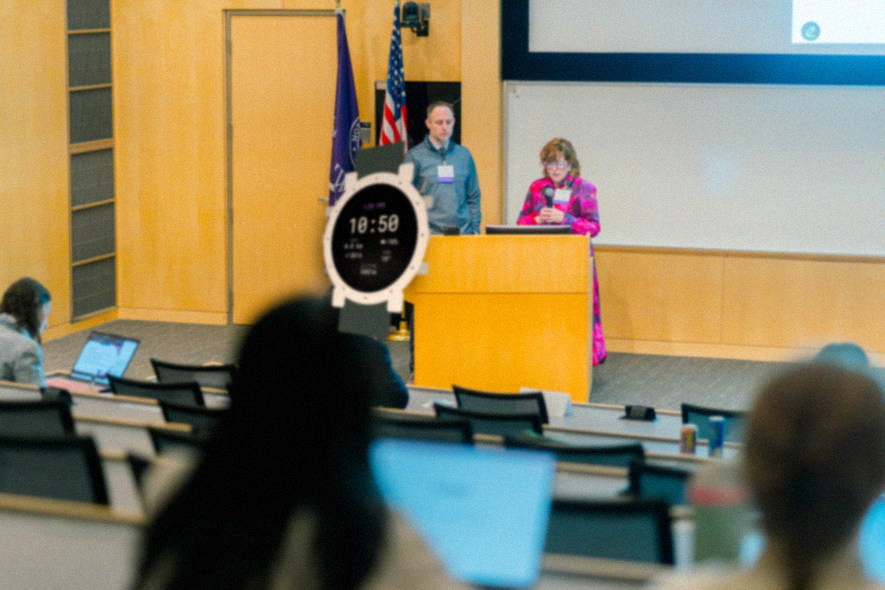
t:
10,50
